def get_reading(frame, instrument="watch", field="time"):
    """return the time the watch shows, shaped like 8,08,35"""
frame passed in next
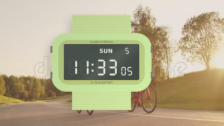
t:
11,33,05
